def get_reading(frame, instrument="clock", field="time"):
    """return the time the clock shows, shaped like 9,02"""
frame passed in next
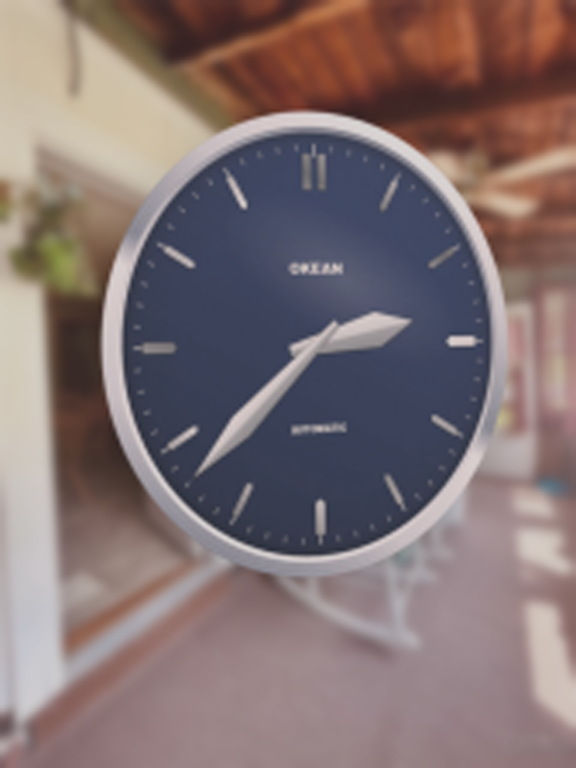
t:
2,38
